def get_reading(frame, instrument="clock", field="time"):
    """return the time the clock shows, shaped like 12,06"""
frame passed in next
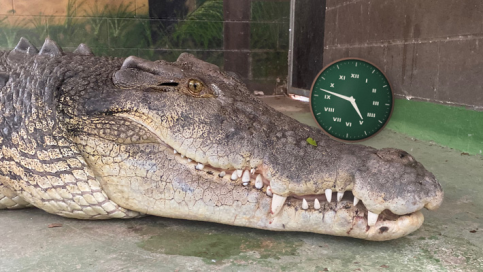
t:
4,47
